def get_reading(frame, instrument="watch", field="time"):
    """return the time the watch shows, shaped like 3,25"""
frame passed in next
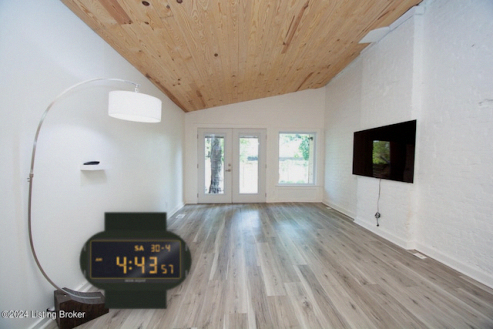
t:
4,43
